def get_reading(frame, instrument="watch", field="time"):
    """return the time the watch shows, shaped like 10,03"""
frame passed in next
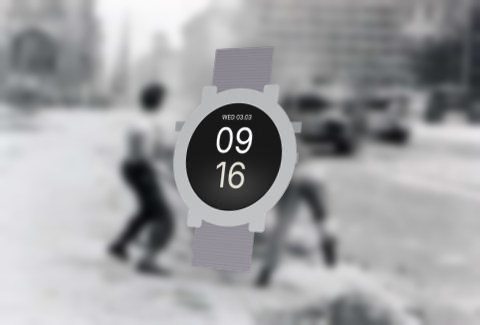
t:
9,16
